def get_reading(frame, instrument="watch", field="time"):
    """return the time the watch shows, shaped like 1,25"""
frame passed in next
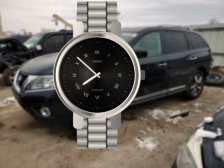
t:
7,52
